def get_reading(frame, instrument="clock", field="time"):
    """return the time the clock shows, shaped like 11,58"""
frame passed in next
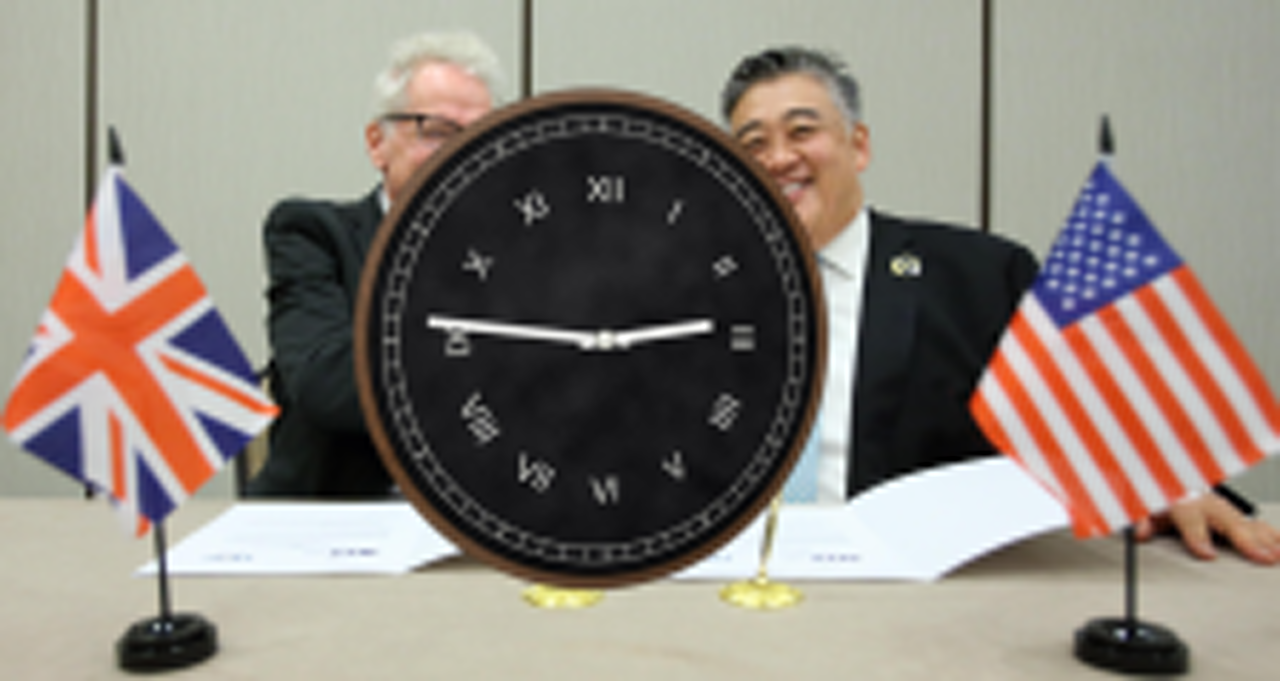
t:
2,46
